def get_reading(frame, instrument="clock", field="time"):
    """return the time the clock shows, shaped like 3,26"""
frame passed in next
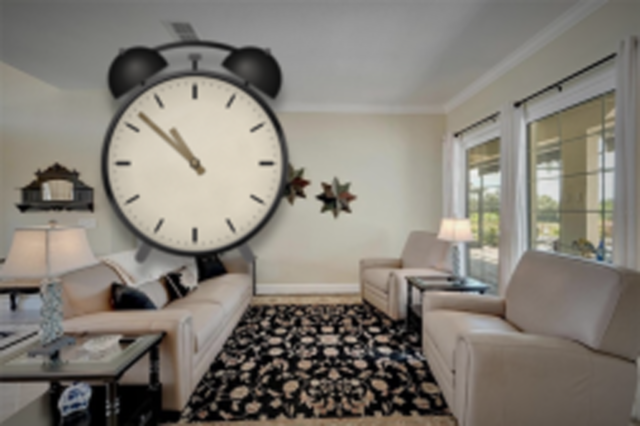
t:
10,52
